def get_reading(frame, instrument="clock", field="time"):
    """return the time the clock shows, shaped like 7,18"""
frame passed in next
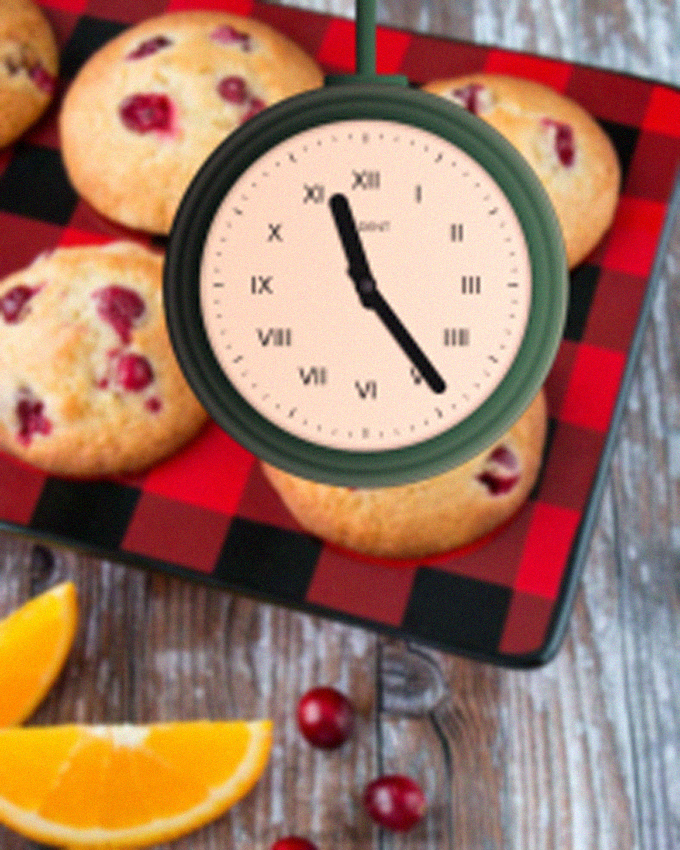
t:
11,24
